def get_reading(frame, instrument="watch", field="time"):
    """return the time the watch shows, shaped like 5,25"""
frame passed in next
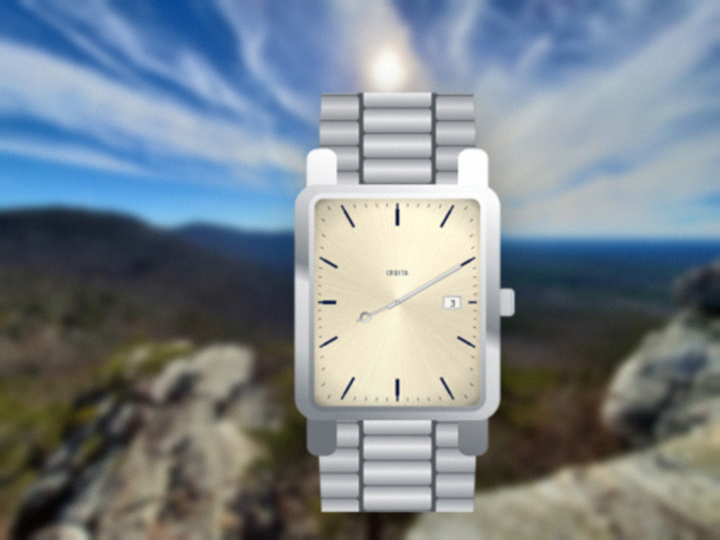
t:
8,10
